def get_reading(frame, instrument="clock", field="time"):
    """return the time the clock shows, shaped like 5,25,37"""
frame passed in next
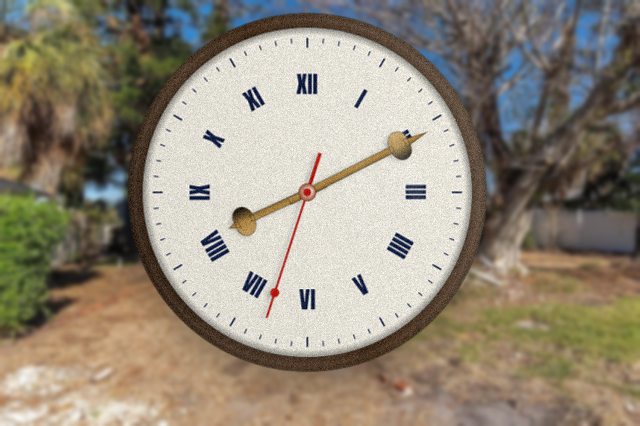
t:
8,10,33
